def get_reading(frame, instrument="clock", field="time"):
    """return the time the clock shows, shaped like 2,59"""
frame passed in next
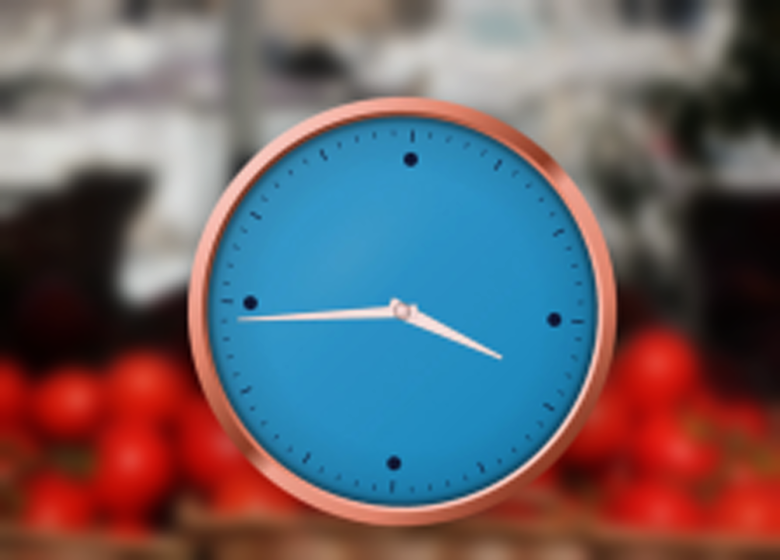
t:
3,44
